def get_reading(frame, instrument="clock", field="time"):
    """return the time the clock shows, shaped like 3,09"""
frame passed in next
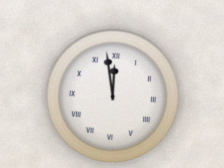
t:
11,58
